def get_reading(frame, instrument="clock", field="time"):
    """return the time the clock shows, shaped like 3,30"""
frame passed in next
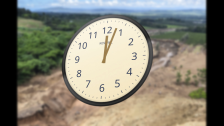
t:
12,03
